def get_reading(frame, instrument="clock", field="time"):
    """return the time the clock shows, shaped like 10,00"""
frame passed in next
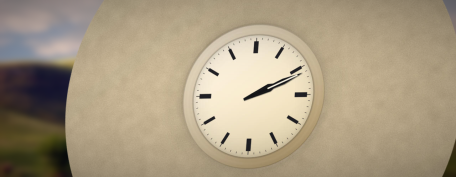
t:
2,11
